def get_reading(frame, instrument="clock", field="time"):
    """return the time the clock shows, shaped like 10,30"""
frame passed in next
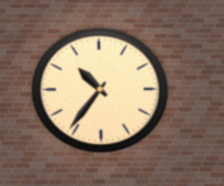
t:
10,36
